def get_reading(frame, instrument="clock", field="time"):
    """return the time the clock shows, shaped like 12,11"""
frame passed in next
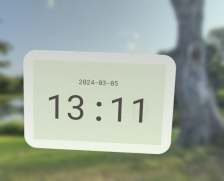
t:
13,11
